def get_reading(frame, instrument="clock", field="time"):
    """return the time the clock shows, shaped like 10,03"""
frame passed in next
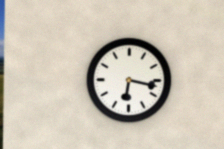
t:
6,17
